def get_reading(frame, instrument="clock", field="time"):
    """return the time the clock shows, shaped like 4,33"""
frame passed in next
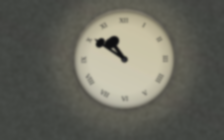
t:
10,51
